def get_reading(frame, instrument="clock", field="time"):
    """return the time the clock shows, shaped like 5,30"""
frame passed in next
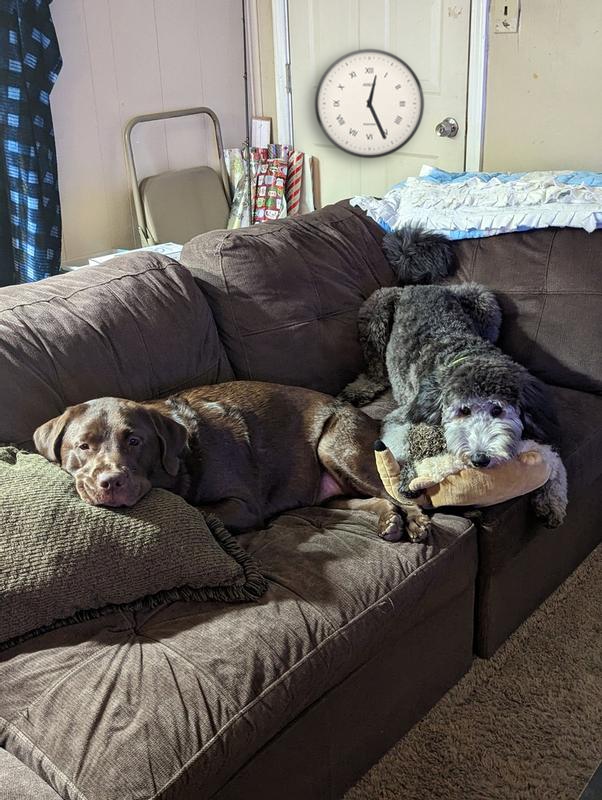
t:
12,26
